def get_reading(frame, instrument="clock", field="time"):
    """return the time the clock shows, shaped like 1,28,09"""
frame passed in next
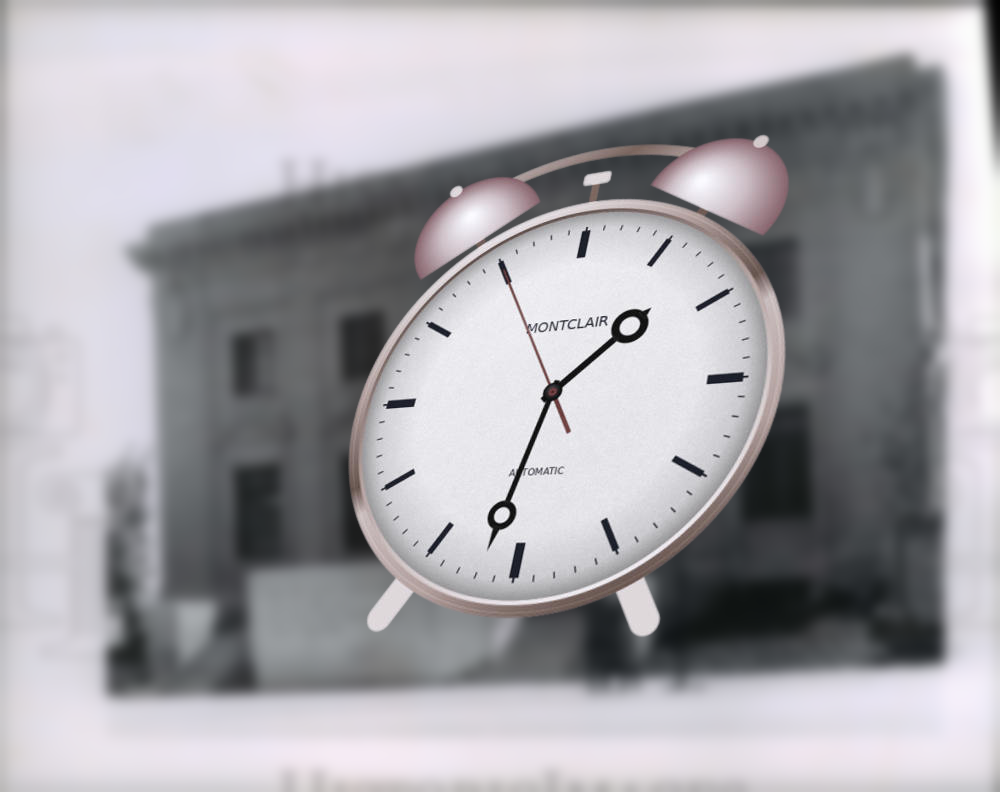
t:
1,31,55
